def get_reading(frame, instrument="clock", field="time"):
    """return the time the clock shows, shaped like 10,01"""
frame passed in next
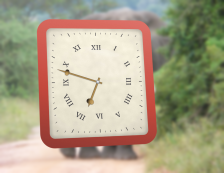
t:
6,48
